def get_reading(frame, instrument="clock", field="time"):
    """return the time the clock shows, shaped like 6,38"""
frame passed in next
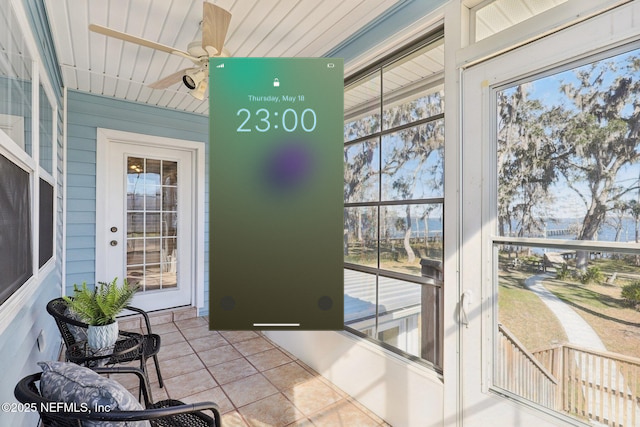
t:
23,00
